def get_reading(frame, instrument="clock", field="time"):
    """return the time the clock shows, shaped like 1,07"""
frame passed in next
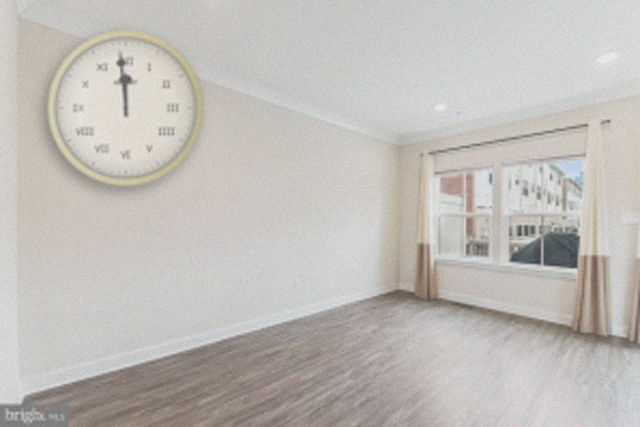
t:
11,59
